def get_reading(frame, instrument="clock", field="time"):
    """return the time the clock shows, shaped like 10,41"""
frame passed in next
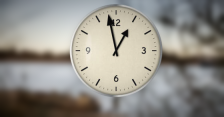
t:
12,58
